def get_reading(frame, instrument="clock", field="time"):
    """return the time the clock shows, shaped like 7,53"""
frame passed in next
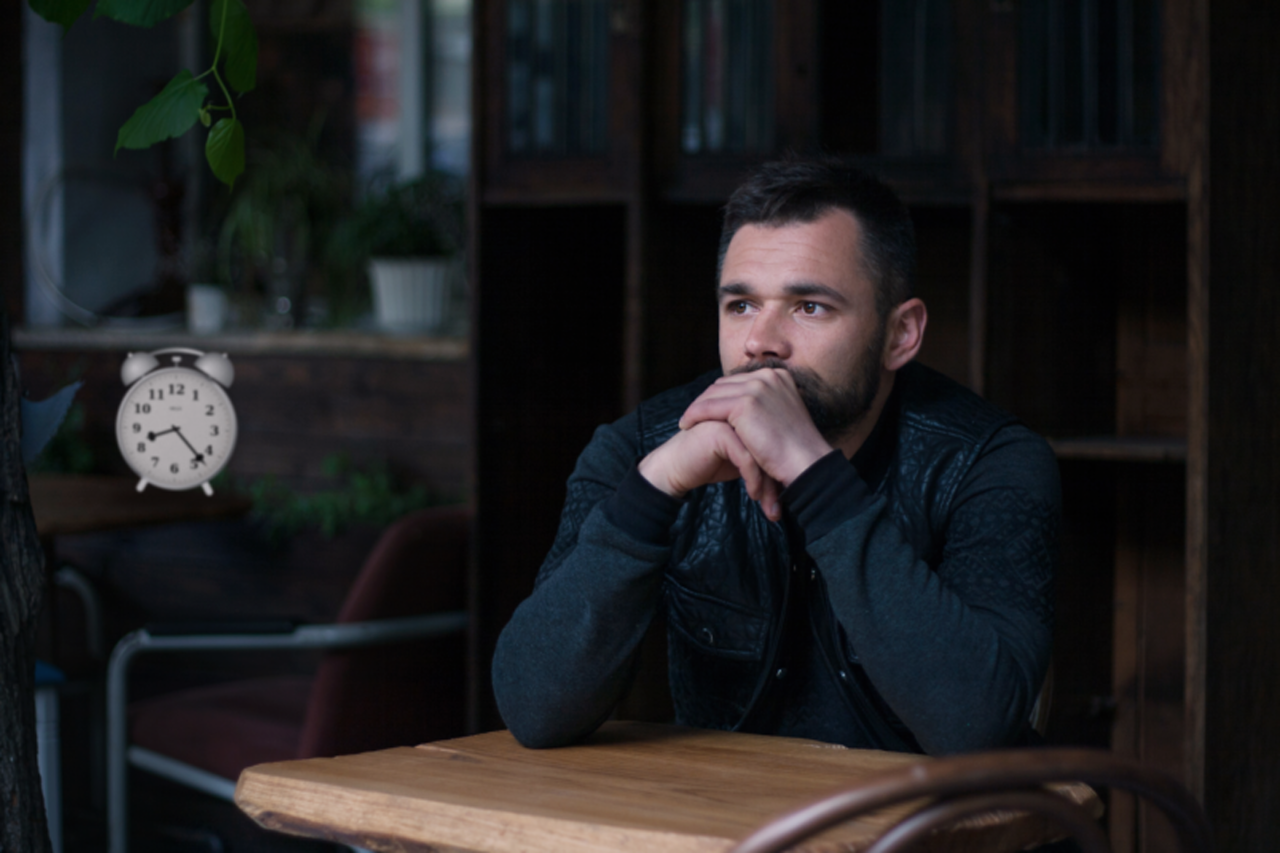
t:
8,23
